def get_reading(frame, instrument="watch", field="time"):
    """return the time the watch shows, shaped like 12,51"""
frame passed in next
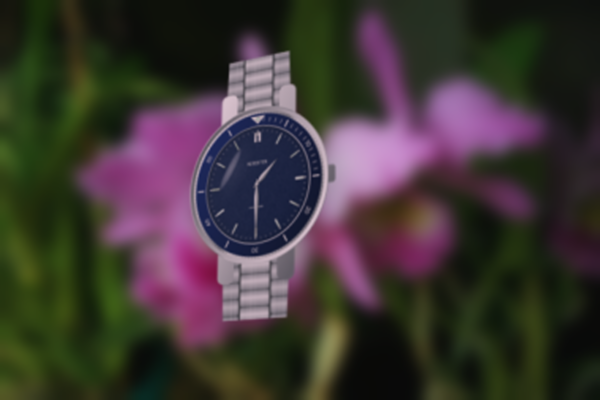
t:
1,30
